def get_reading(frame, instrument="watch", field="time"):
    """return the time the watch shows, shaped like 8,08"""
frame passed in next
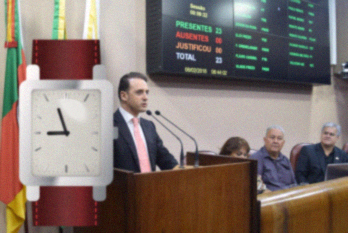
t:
8,57
